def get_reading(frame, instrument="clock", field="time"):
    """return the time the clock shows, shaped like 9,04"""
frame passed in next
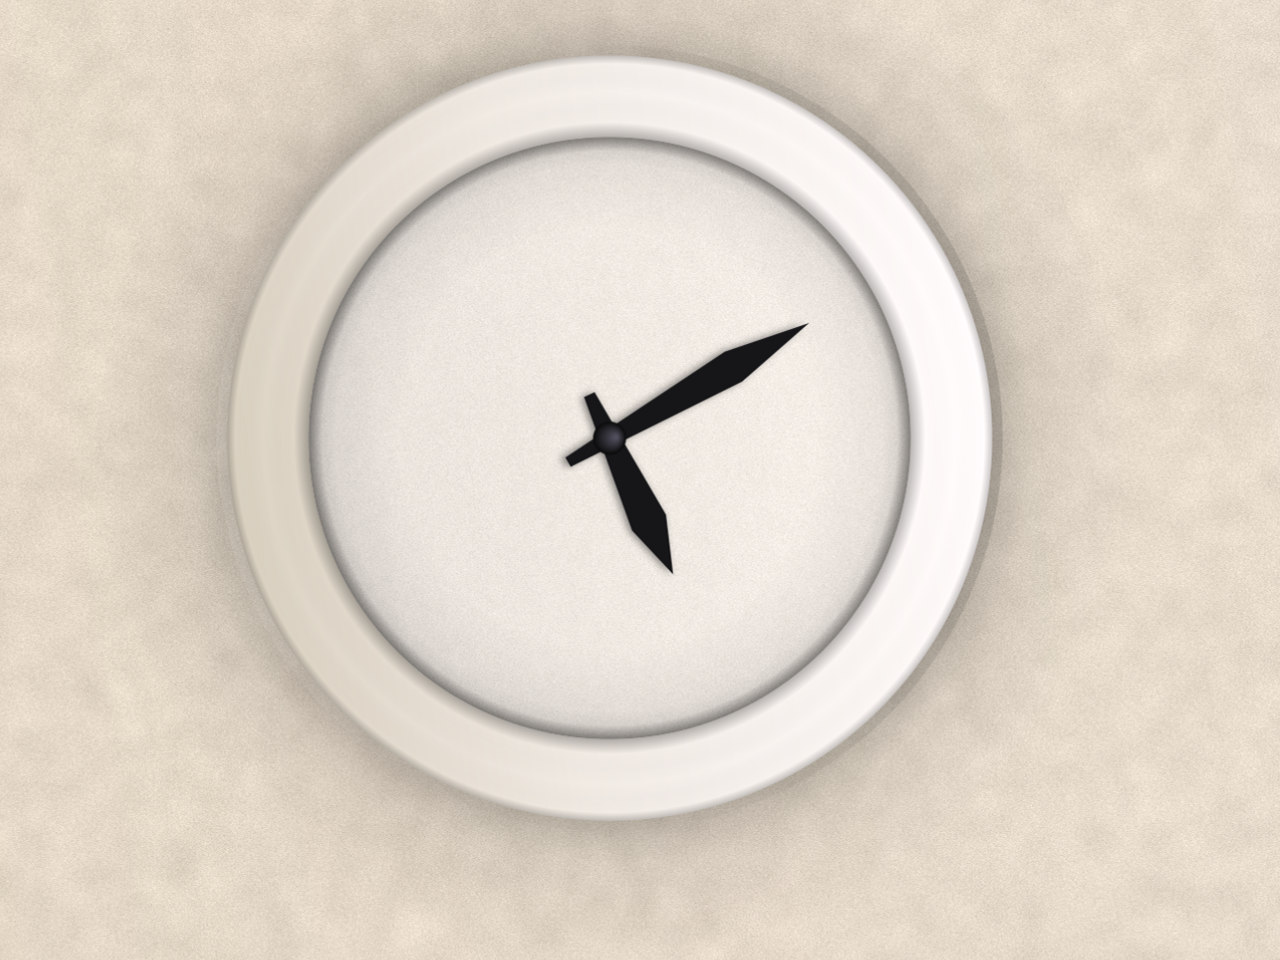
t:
5,10
